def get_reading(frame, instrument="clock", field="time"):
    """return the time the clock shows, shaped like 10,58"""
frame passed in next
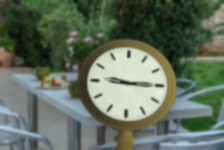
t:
9,15
